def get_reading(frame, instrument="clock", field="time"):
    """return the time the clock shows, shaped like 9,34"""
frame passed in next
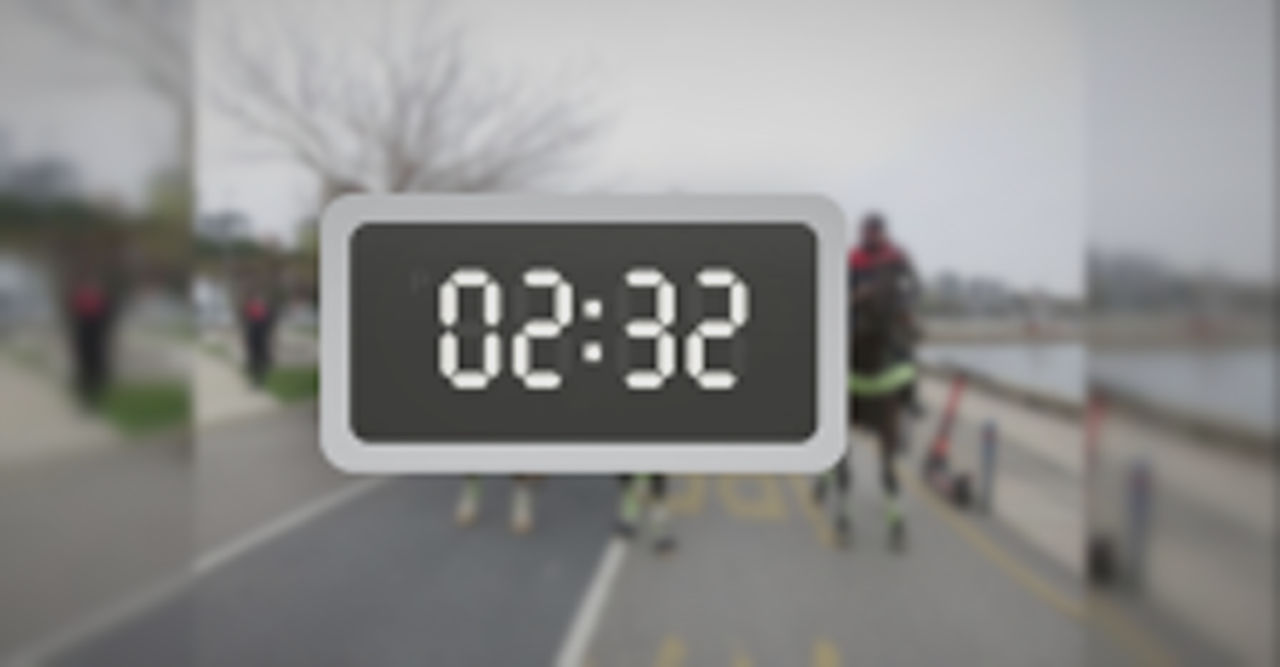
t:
2,32
